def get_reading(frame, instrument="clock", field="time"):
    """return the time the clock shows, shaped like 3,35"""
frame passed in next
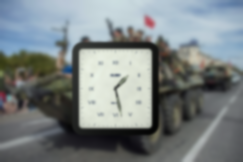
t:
1,28
